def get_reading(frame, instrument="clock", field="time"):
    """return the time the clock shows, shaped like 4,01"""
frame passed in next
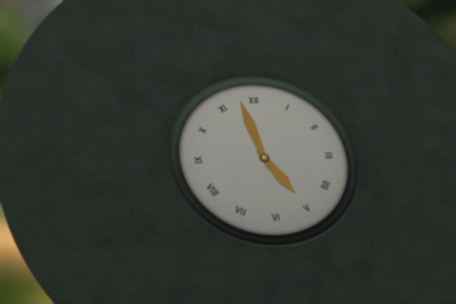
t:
4,58
